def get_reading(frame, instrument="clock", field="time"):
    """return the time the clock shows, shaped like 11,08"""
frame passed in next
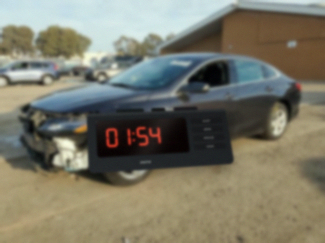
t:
1,54
